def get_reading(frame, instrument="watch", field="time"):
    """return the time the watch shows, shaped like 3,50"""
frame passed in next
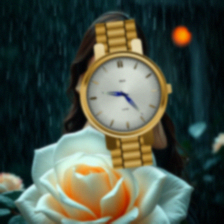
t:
9,24
